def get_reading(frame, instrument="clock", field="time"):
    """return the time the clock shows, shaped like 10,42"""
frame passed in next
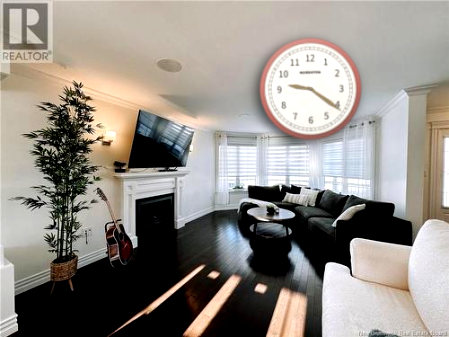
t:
9,21
